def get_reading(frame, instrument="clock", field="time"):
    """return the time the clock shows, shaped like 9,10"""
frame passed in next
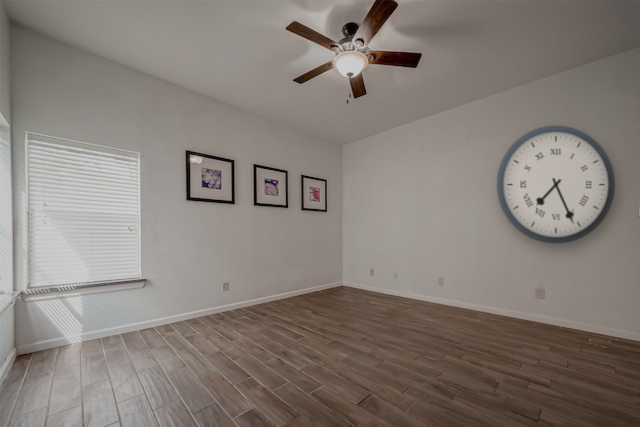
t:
7,26
